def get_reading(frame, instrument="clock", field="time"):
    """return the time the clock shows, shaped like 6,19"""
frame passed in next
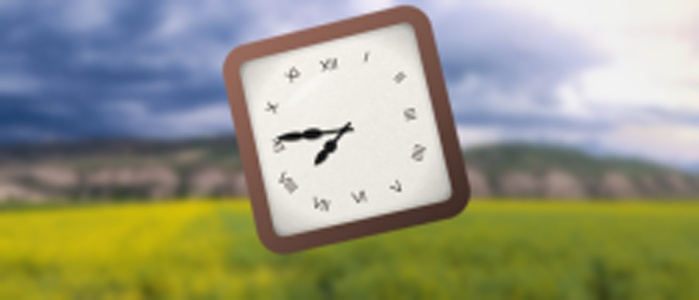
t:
7,46
